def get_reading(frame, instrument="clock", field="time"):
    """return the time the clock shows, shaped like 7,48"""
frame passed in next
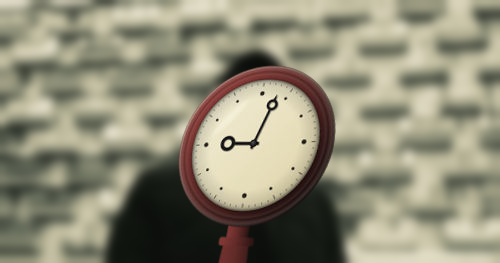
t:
9,03
